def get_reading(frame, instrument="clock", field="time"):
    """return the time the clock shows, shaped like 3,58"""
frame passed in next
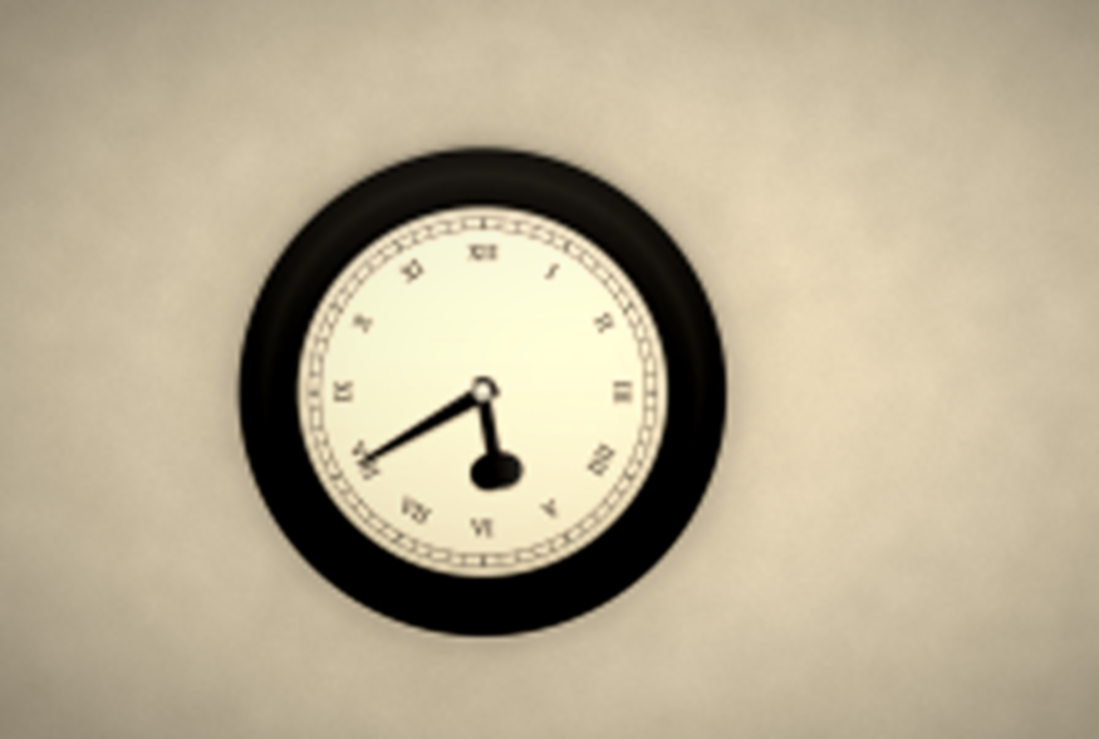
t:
5,40
